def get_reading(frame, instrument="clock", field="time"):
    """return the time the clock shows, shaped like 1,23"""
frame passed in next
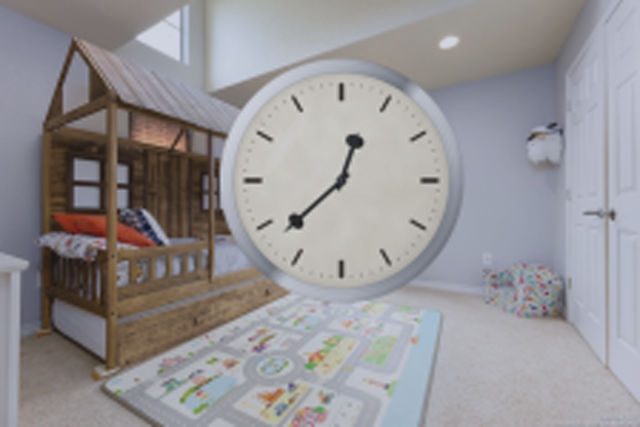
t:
12,38
